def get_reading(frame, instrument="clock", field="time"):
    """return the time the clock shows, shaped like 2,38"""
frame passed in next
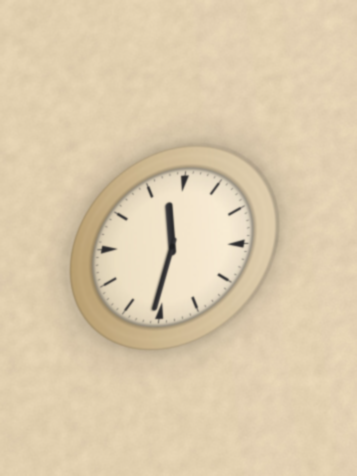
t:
11,31
